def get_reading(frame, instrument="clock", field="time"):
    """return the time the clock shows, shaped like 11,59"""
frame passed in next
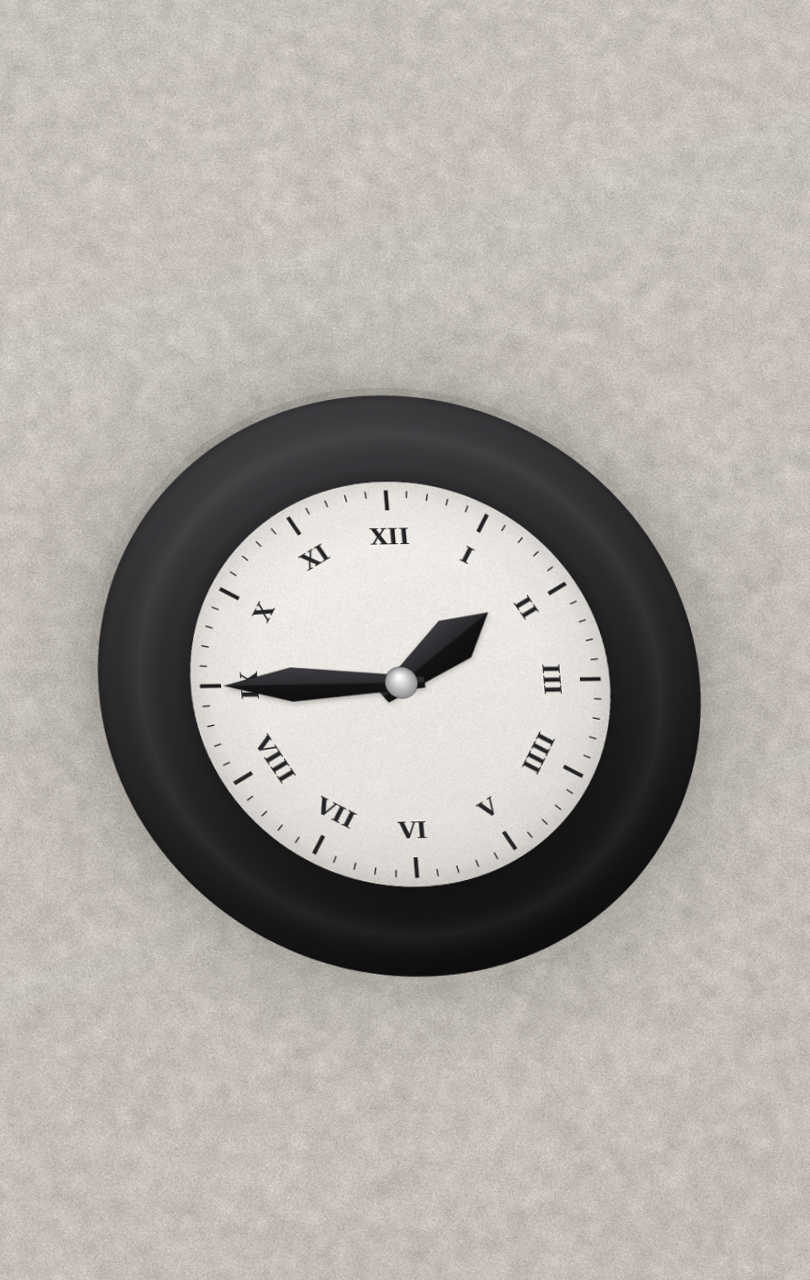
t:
1,45
